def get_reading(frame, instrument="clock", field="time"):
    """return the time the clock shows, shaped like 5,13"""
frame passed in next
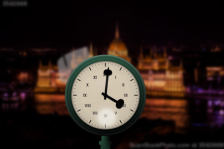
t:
4,01
